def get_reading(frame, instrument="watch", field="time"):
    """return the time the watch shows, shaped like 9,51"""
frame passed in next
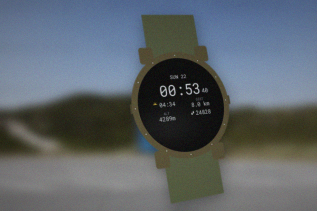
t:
0,53
